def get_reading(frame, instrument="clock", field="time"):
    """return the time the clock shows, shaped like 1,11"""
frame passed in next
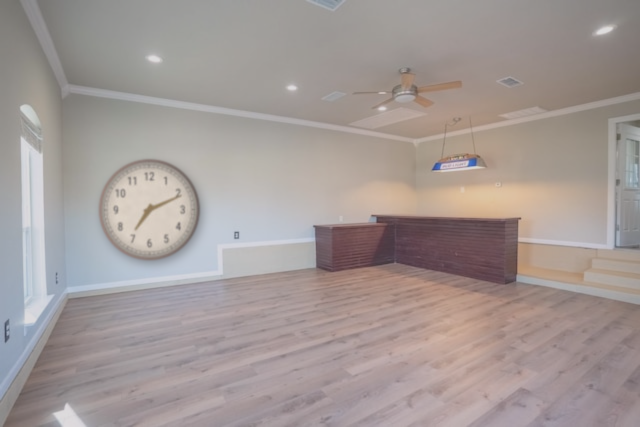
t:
7,11
